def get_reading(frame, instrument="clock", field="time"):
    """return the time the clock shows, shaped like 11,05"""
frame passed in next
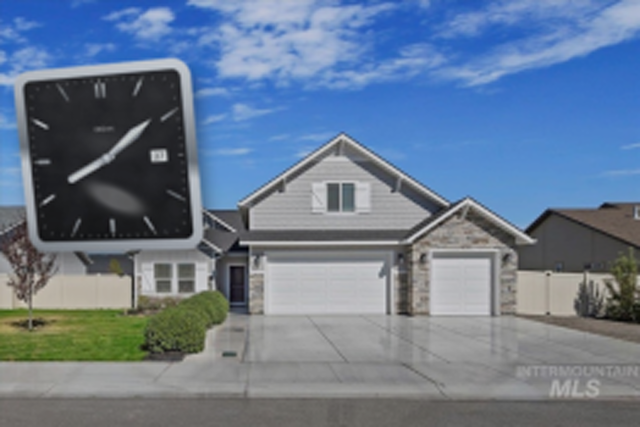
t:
8,09
